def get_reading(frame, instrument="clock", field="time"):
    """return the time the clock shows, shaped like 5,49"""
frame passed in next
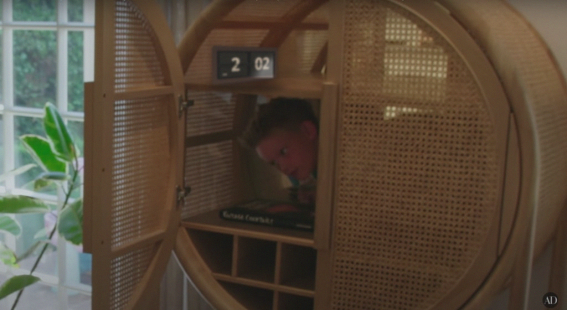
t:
2,02
